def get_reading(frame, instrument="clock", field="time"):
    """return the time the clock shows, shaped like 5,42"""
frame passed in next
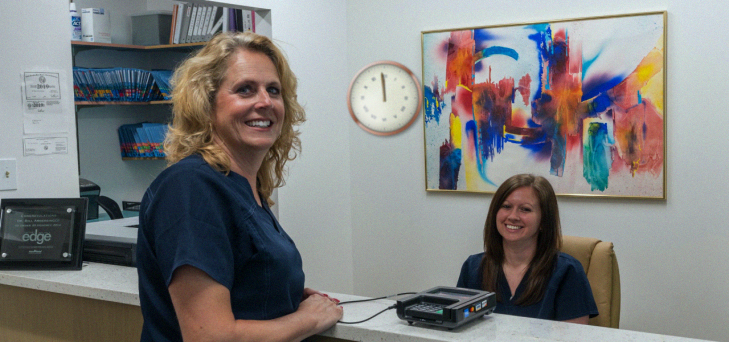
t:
11,59
